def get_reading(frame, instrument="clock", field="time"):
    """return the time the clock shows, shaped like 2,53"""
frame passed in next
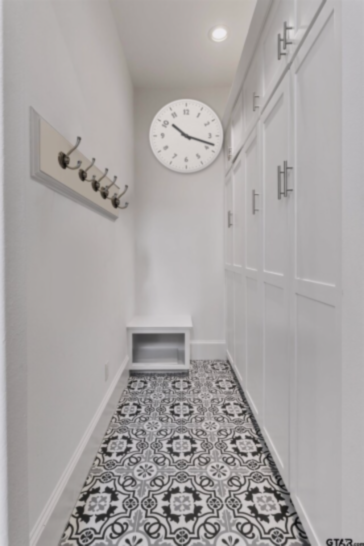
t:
10,18
